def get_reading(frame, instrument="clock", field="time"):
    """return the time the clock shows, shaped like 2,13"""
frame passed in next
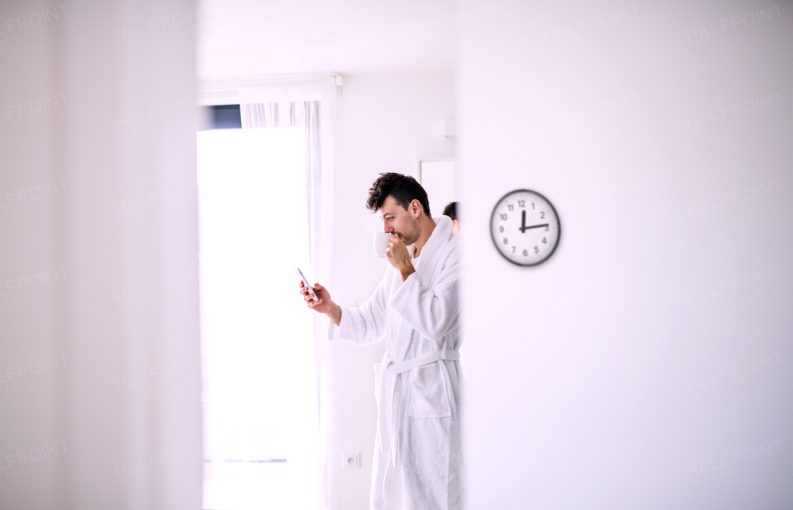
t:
12,14
